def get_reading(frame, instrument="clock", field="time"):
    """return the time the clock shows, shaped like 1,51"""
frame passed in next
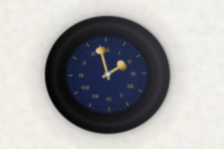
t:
1,58
